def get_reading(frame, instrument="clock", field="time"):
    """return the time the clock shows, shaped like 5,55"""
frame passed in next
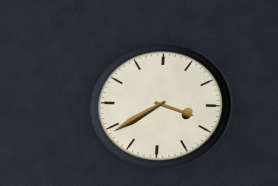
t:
3,39
